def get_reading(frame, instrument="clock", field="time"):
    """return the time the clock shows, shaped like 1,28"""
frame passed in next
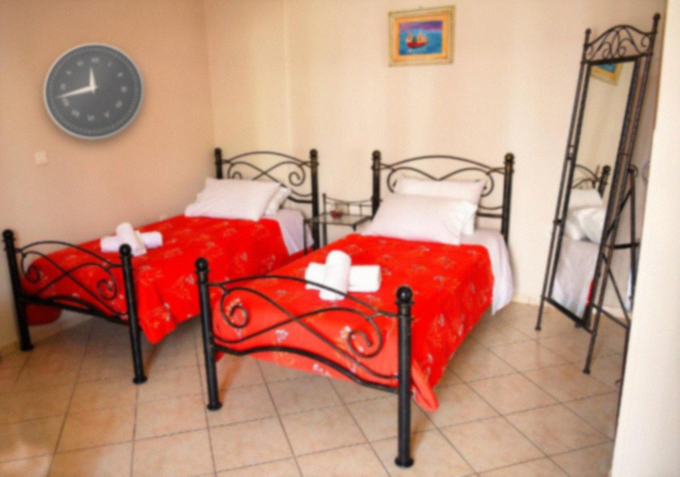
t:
11,42
